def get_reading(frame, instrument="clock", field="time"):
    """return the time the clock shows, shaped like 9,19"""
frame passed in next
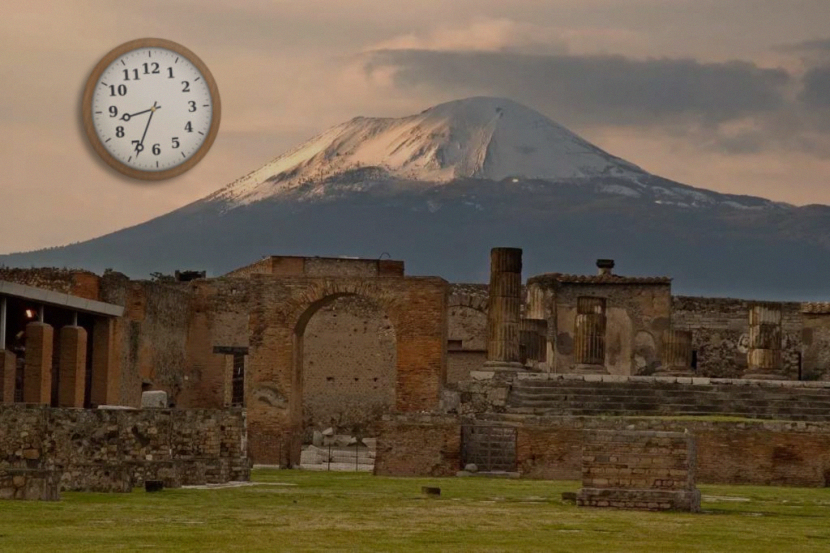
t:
8,34
